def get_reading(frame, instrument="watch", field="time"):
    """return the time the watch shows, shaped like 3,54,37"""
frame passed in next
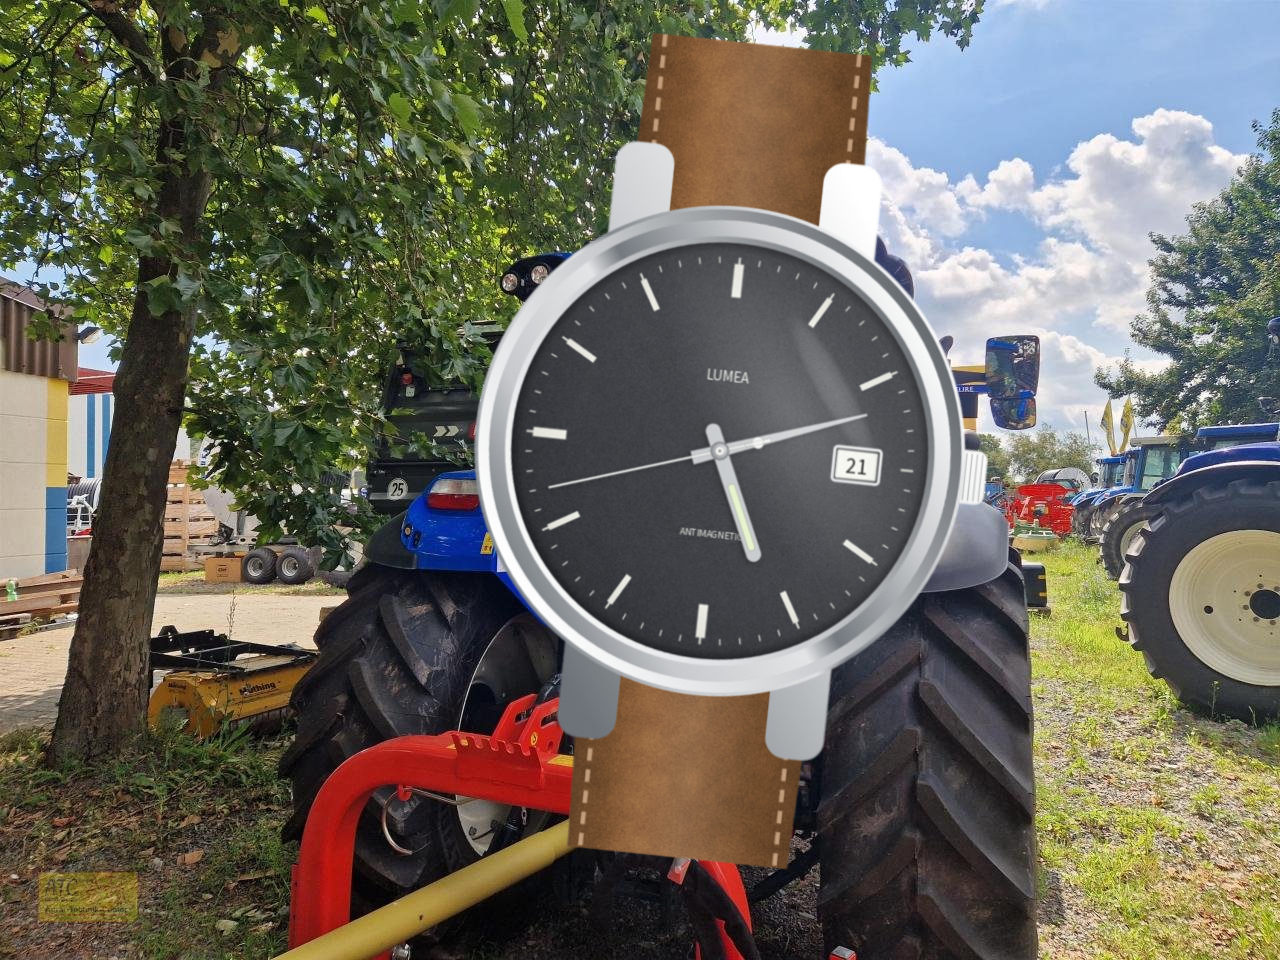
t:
5,11,42
